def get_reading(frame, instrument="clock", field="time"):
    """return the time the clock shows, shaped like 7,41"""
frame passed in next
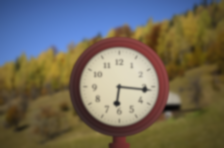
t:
6,16
